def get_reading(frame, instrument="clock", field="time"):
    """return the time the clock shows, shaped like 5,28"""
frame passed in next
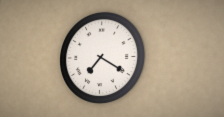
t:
7,20
